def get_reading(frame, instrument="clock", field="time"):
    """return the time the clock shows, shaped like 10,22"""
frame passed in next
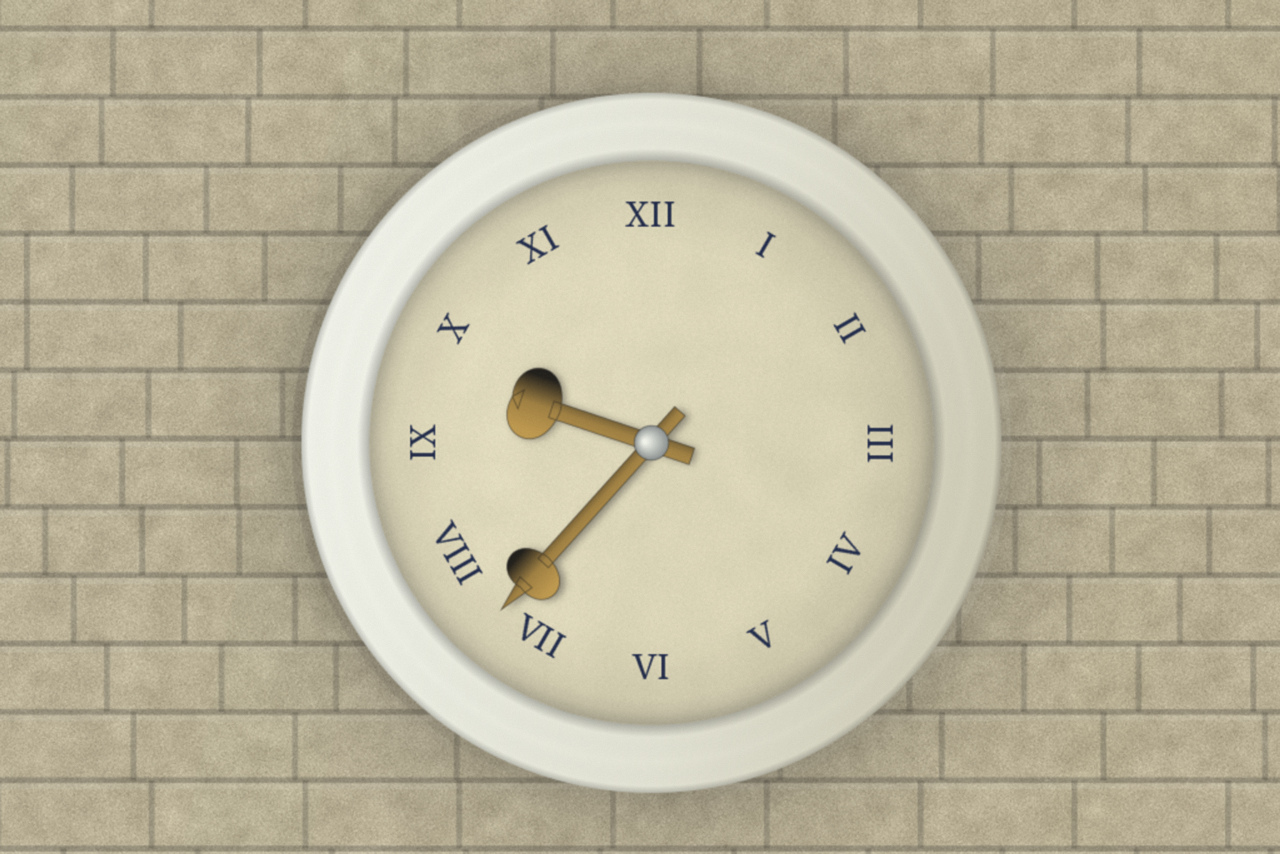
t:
9,37
